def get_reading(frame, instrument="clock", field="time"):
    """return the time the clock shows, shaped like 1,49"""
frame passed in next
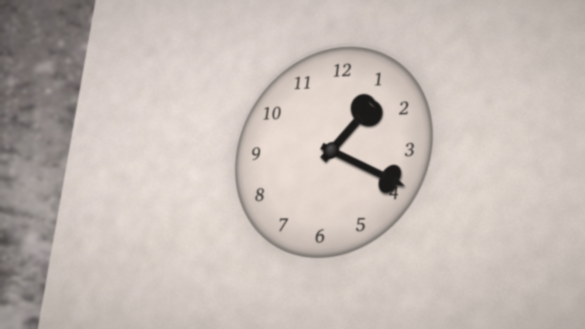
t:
1,19
